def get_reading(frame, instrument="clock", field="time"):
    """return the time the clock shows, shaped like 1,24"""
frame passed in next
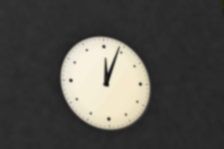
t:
12,04
